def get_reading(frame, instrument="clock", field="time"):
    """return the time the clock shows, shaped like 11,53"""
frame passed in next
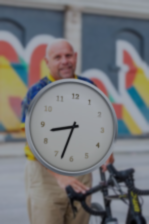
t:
8,33
